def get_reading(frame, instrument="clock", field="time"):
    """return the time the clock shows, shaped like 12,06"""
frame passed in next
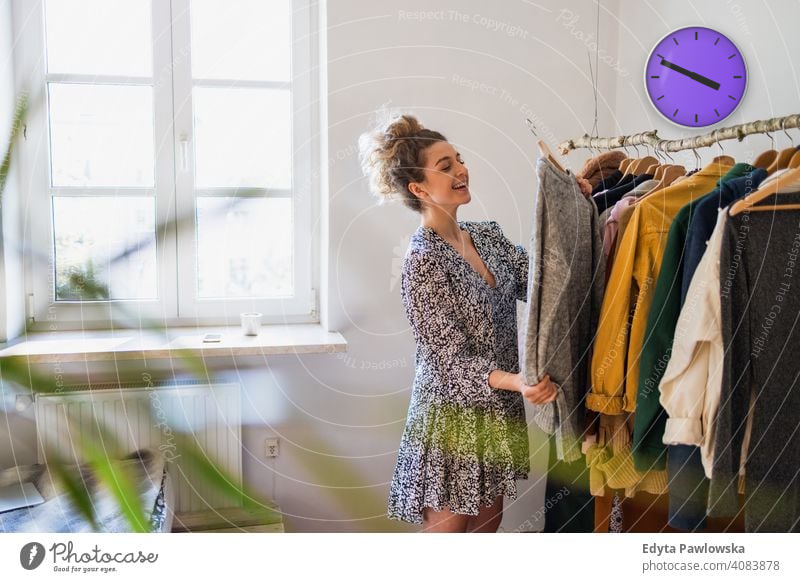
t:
3,49
